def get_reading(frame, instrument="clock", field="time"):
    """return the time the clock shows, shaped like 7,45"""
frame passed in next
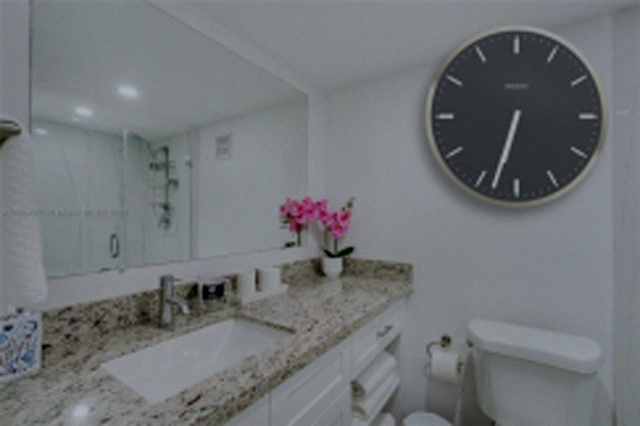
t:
6,33
